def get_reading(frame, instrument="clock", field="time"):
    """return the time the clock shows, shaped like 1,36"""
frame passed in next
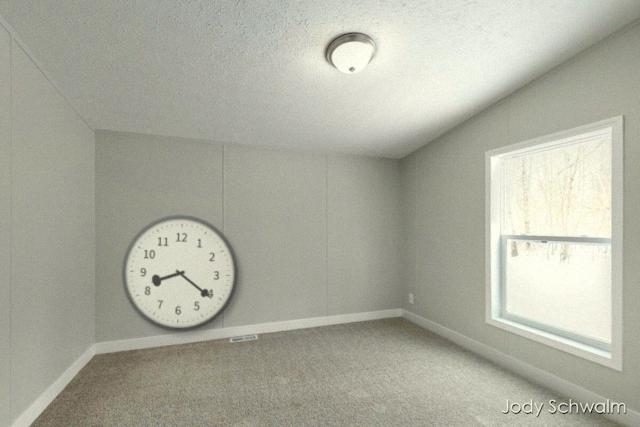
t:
8,21
